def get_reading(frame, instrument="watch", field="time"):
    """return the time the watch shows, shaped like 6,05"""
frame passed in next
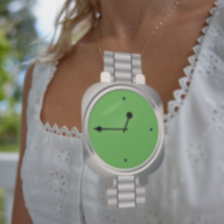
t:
12,45
